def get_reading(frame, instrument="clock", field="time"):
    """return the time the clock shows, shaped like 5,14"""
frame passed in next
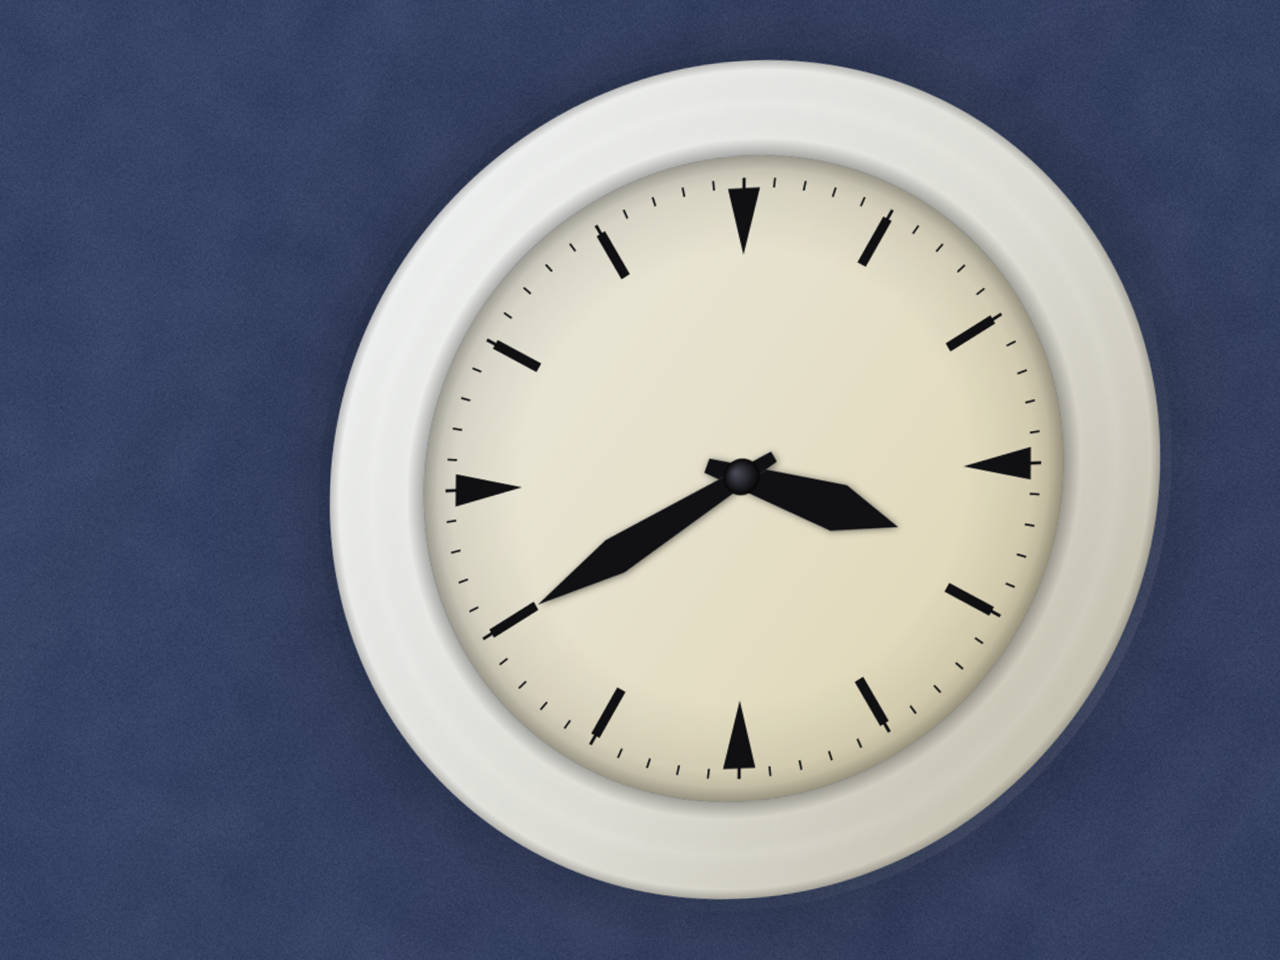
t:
3,40
